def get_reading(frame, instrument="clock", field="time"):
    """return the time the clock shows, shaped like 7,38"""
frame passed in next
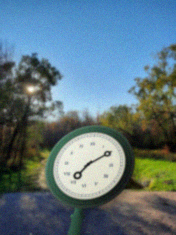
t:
7,09
